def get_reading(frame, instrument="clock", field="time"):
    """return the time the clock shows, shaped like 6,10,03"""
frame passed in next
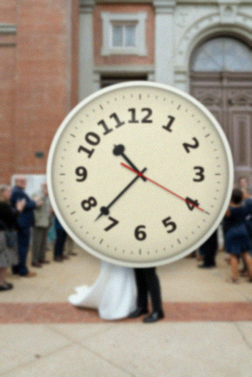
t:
10,37,20
